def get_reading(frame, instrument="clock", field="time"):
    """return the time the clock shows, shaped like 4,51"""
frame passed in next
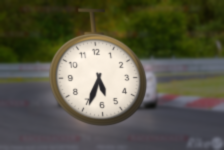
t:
5,34
